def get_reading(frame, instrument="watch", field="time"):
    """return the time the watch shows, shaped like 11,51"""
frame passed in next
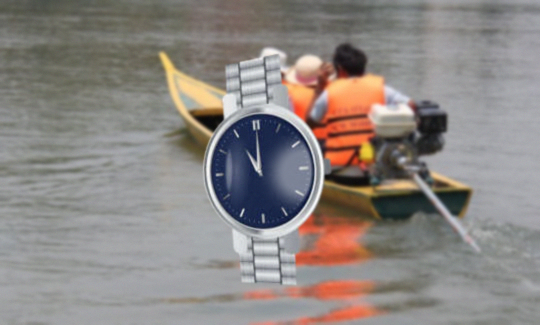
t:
11,00
